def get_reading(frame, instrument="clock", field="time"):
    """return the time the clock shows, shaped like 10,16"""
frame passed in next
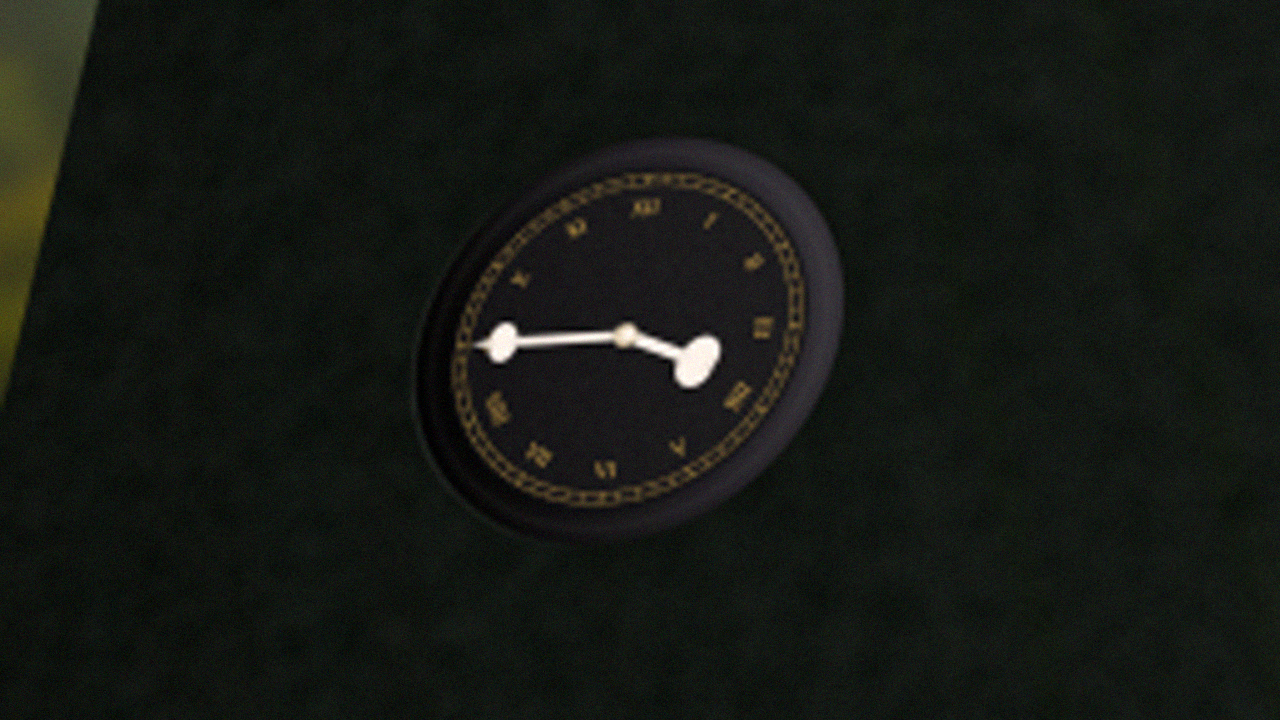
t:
3,45
